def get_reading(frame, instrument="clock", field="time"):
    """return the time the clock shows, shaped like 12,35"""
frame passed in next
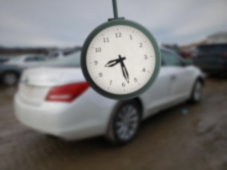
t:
8,28
